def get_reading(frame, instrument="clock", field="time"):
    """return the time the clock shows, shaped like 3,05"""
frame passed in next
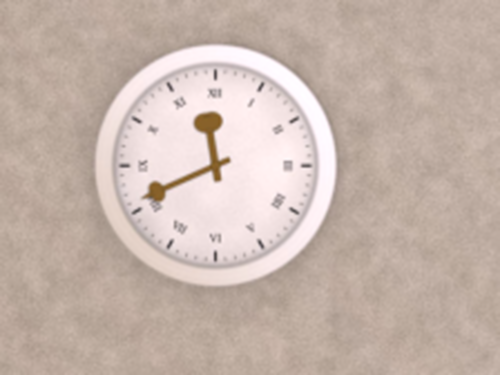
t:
11,41
